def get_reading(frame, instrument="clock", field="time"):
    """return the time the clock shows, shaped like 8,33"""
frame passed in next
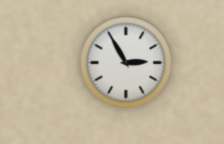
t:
2,55
